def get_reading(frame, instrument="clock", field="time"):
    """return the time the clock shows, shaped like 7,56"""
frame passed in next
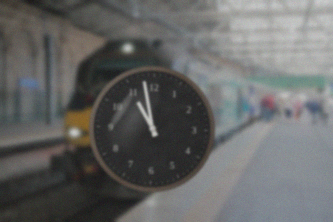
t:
10,58
